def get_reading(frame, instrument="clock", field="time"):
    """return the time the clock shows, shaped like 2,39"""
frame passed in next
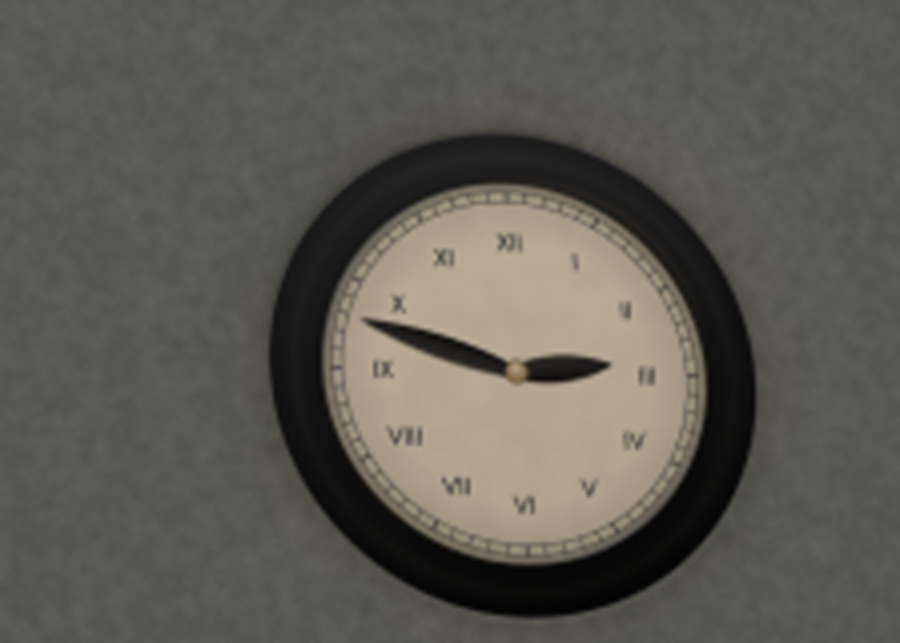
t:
2,48
